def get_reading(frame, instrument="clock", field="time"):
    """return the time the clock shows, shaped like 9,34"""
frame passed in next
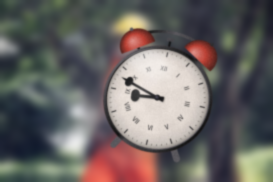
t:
8,48
